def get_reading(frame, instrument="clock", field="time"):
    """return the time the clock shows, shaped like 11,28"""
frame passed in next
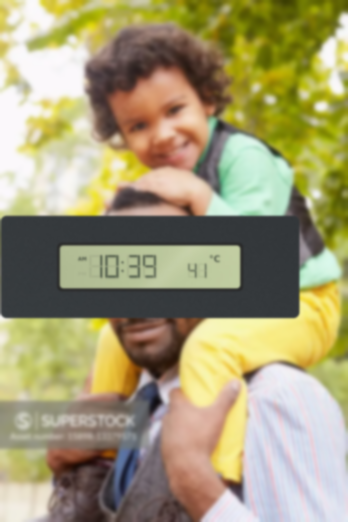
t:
10,39
